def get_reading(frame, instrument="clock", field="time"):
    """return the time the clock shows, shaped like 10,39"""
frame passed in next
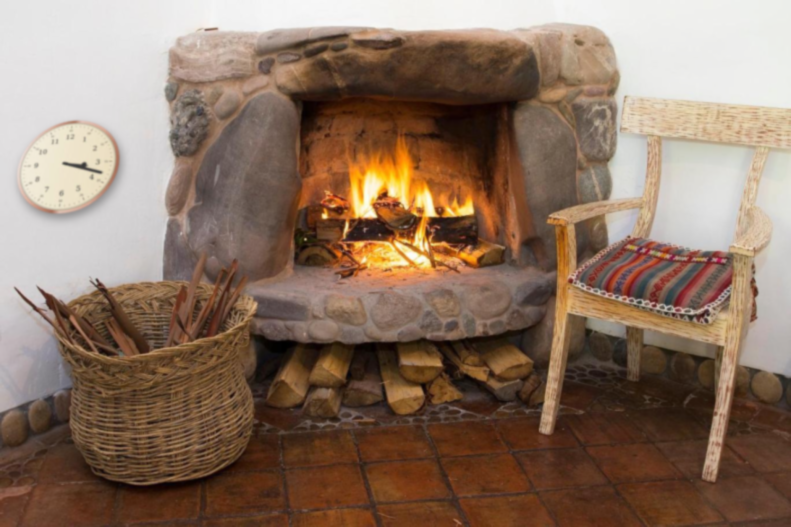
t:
3,18
